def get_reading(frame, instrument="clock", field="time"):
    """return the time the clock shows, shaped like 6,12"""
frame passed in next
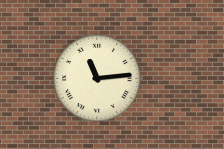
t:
11,14
